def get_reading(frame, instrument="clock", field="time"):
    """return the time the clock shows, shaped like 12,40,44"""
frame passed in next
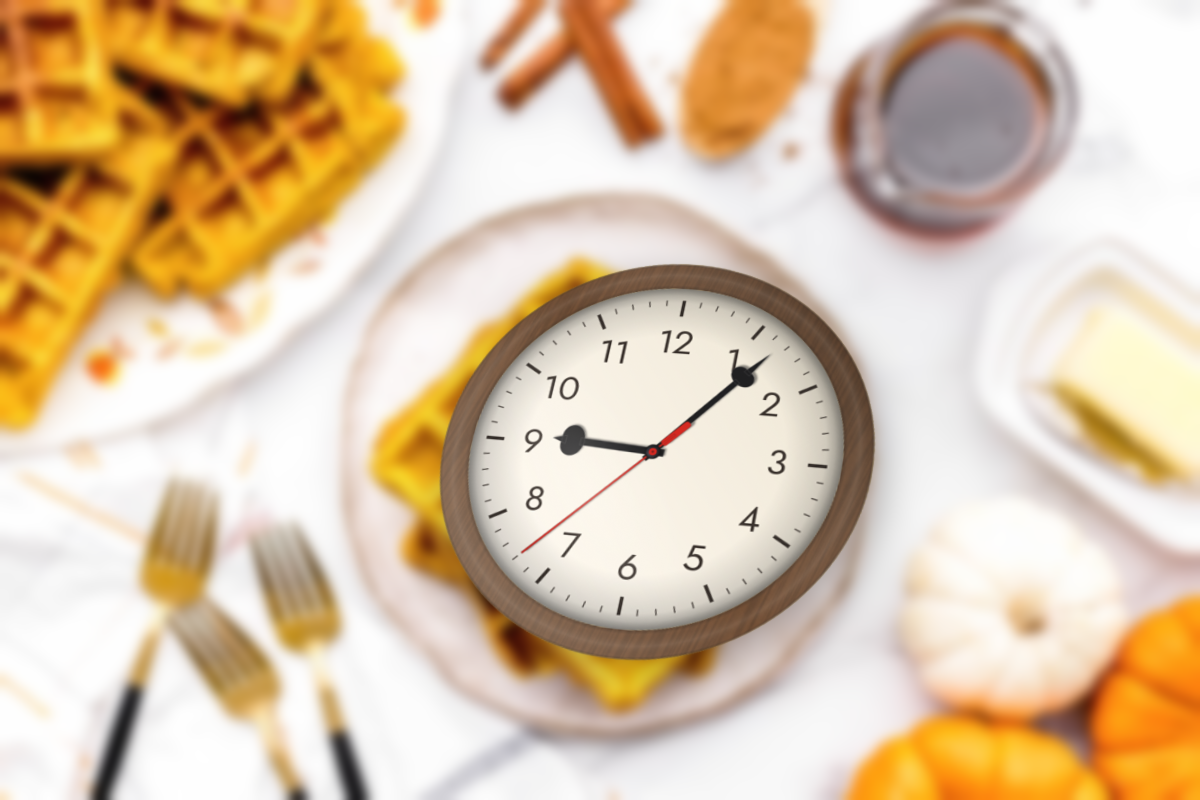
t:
9,06,37
